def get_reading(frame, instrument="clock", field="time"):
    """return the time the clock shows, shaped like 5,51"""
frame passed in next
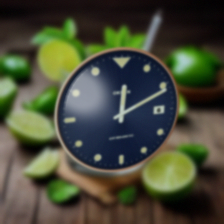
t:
12,11
